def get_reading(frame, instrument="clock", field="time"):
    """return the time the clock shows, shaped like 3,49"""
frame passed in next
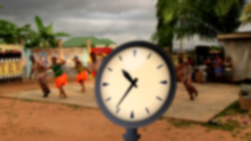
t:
10,36
